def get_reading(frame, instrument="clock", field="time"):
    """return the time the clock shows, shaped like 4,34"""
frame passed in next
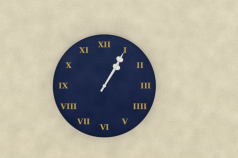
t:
1,05
